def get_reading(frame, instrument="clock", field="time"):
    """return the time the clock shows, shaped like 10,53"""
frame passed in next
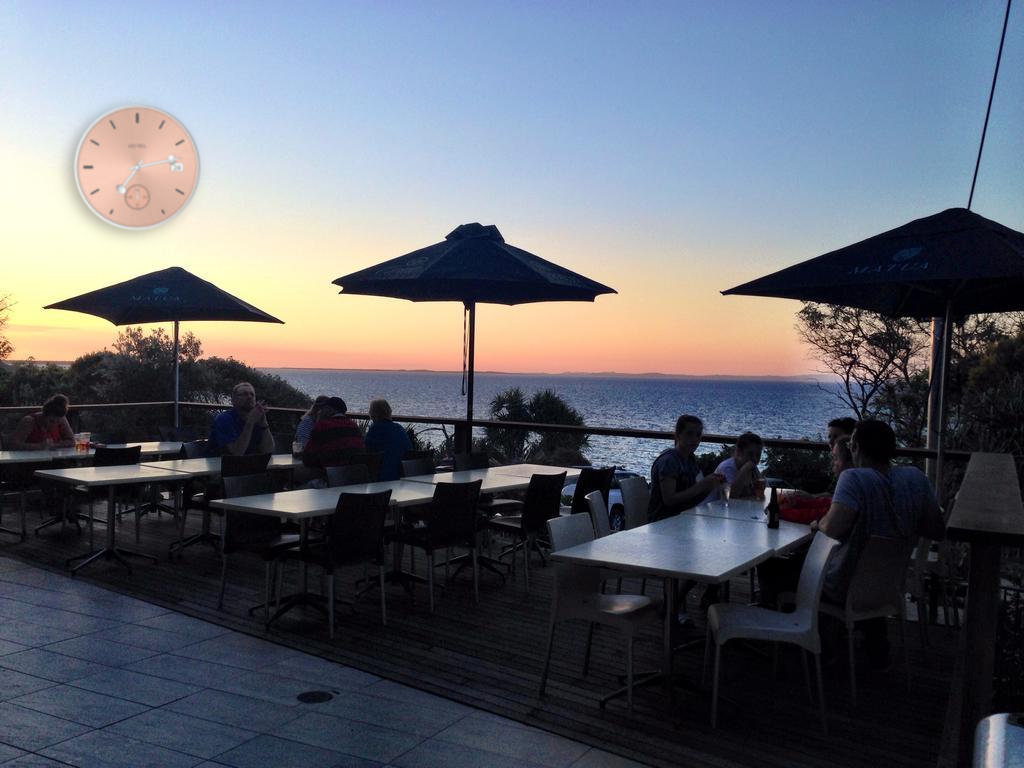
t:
7,13
